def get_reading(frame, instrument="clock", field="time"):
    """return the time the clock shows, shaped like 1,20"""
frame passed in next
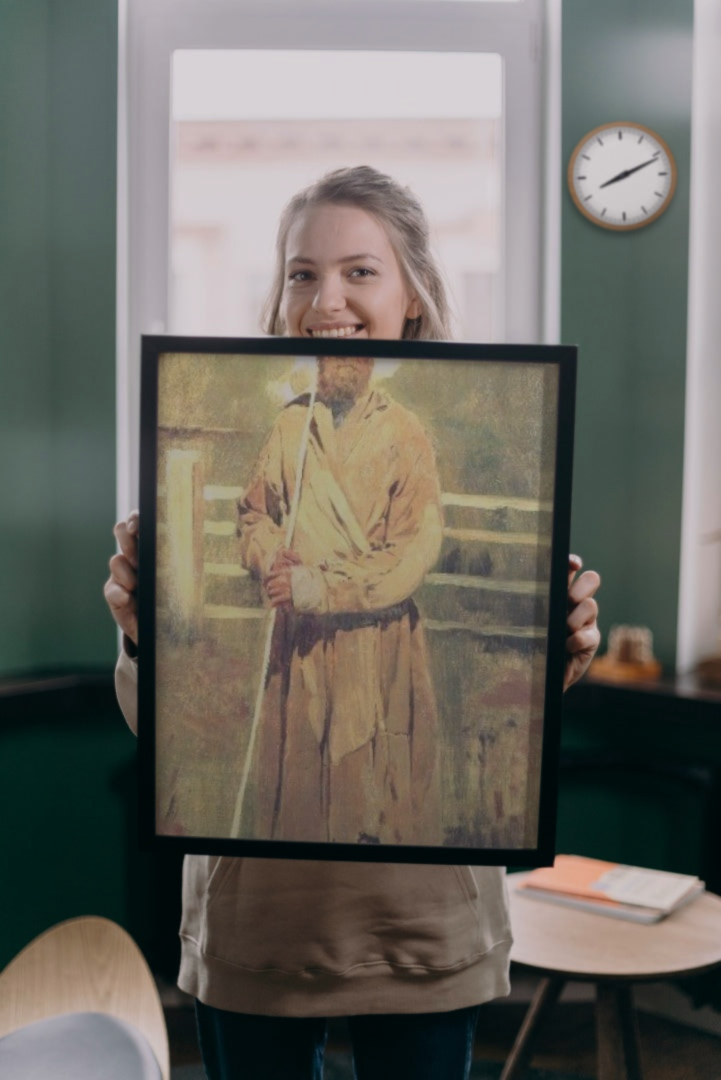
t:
8,11
